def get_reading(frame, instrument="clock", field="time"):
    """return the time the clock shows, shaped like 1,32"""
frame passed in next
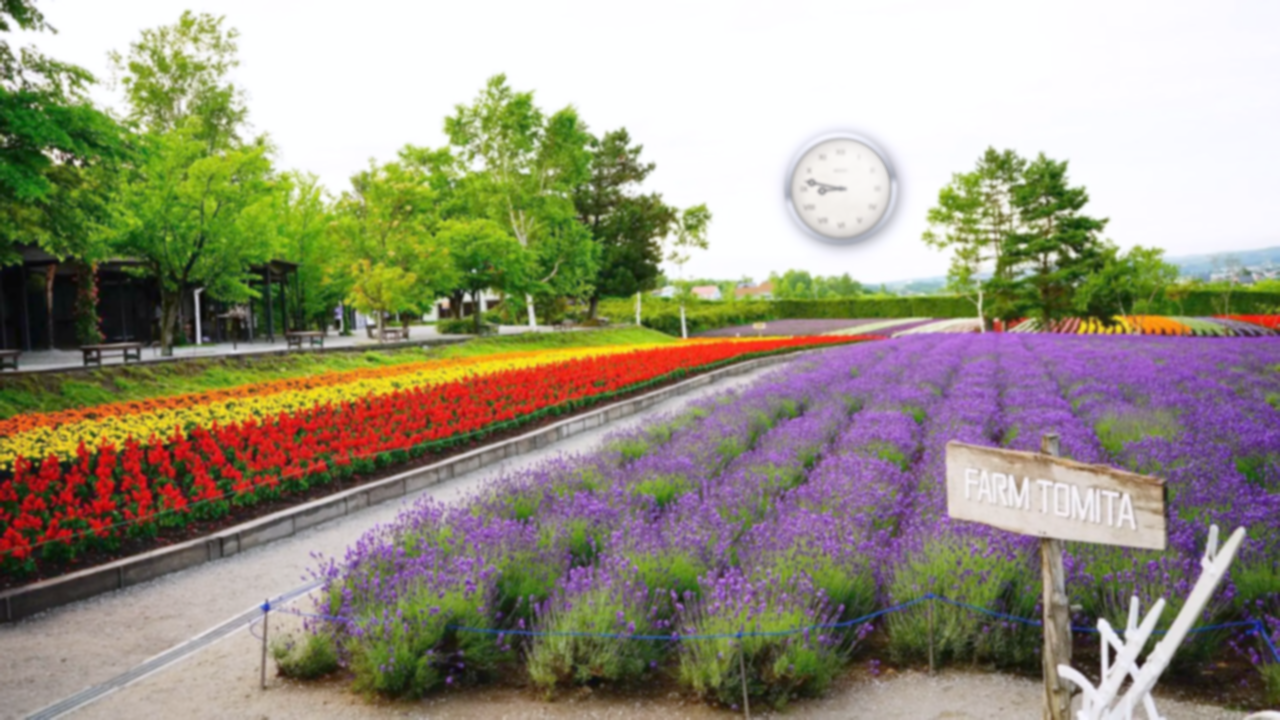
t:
8,47
